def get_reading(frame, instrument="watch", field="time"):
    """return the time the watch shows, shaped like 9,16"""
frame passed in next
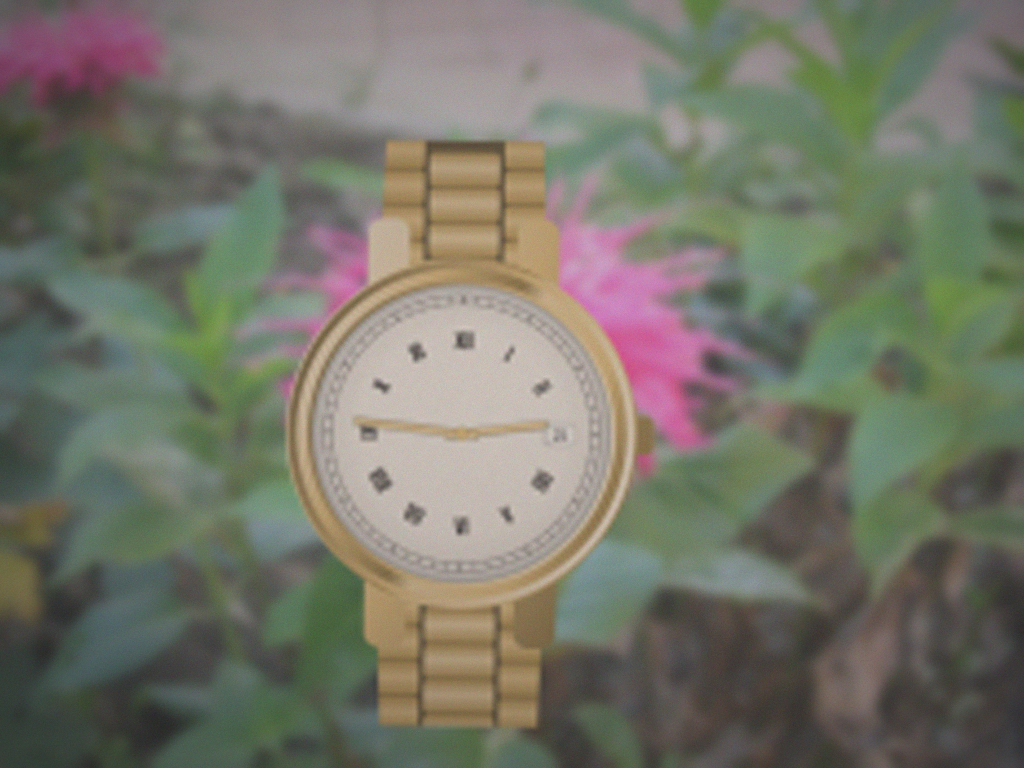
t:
2,46
